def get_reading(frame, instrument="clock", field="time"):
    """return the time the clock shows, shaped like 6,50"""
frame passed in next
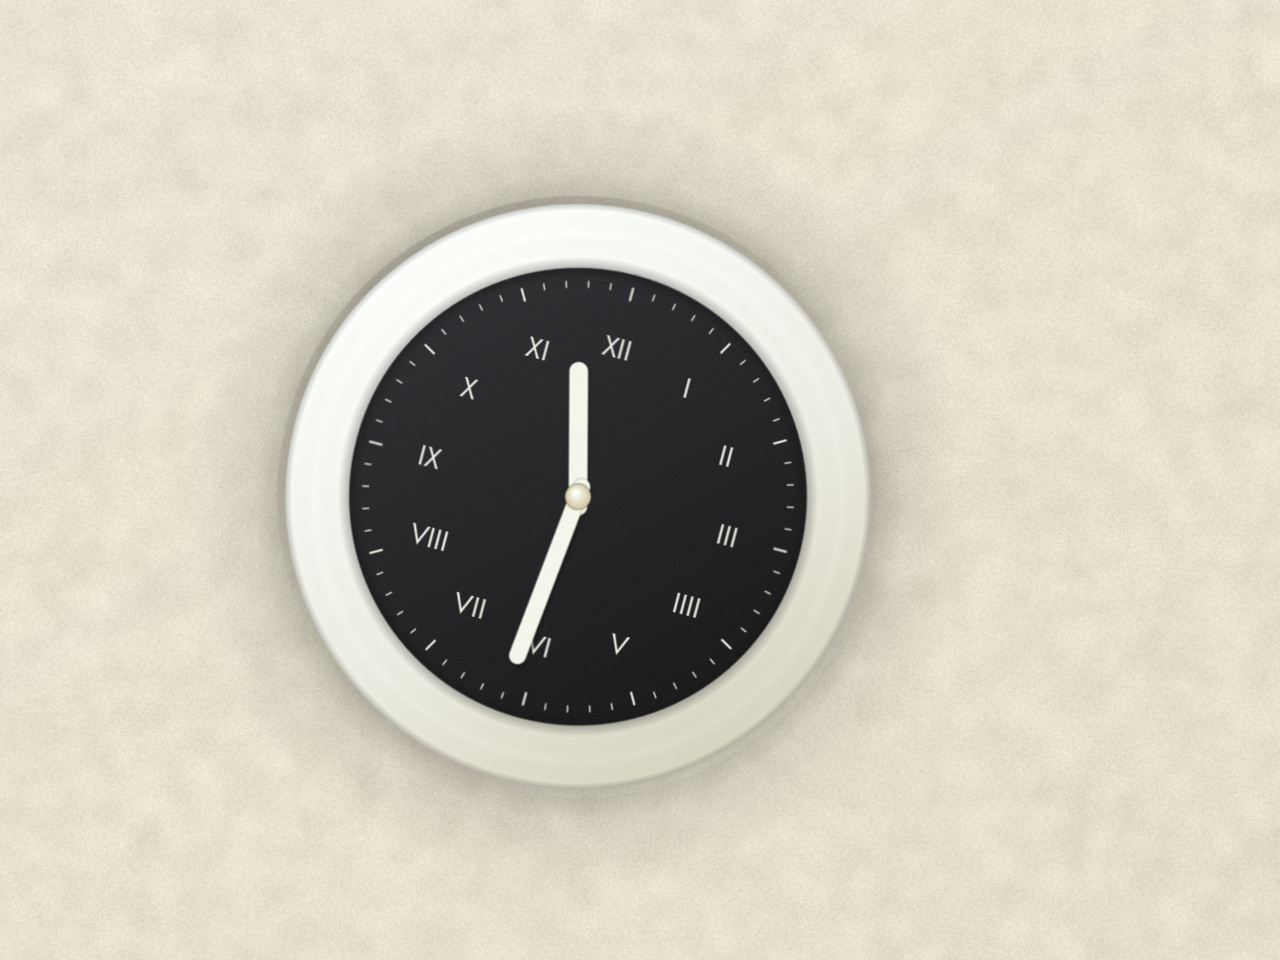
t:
11,31
